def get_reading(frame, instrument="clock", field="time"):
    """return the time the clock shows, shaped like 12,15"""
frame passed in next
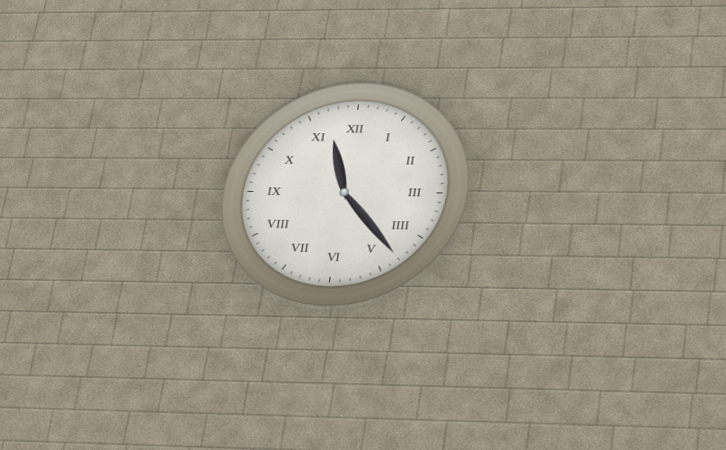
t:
11,23
